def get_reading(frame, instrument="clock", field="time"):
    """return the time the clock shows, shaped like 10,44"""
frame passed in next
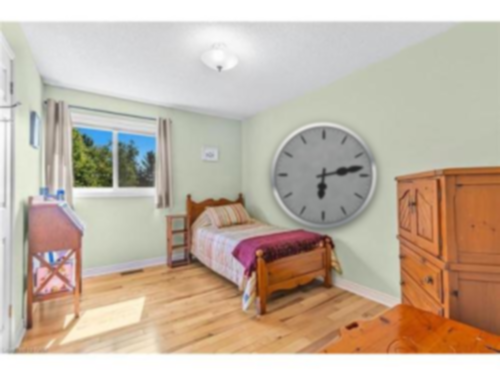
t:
6,13
